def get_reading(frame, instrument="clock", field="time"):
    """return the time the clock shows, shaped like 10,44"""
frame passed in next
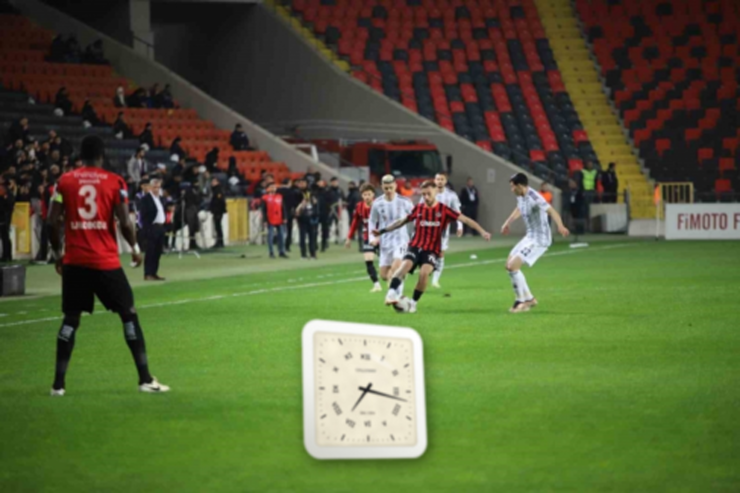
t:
7,17
